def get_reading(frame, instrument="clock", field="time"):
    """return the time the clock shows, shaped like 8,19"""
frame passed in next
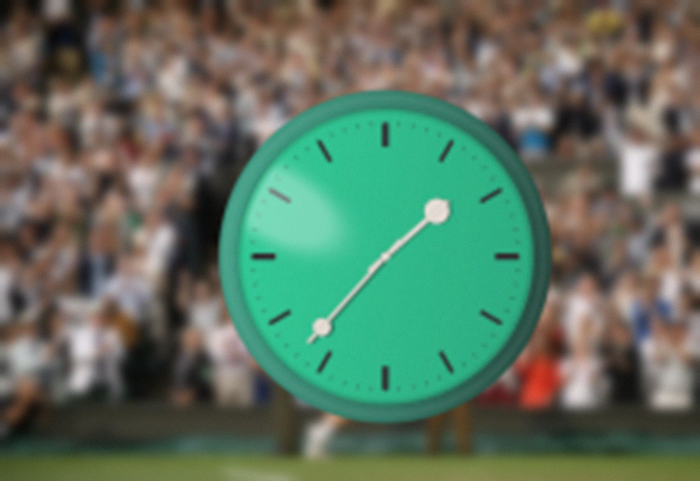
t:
1,37
